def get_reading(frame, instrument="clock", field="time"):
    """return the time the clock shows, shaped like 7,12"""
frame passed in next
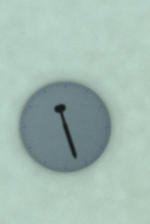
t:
11,27
